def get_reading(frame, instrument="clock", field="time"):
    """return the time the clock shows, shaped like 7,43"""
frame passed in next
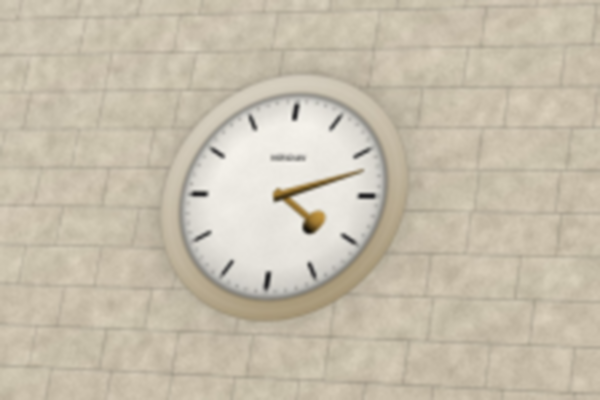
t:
4,12
